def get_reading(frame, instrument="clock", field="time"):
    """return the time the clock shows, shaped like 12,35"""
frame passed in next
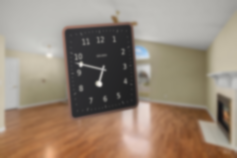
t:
6,48
